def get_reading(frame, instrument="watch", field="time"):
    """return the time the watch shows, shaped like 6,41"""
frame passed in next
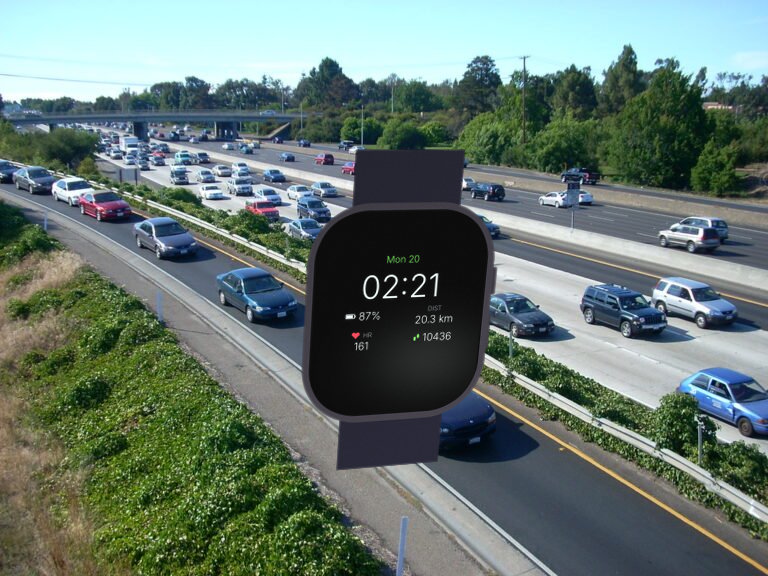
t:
2,21
